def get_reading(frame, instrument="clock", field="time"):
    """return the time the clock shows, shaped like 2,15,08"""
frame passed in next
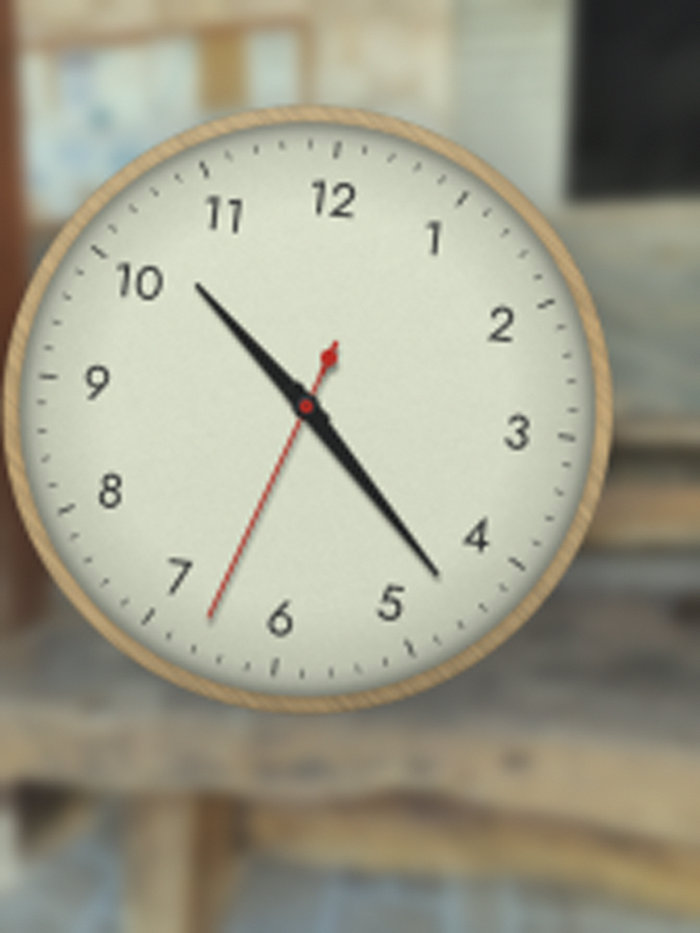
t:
10,22,33
